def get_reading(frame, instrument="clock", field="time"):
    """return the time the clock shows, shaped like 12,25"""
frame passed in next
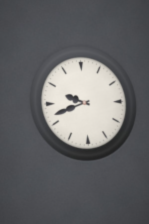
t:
9,42
